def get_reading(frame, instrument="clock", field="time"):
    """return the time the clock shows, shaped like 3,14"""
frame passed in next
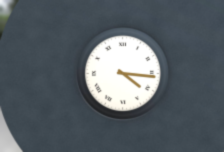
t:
4,16
